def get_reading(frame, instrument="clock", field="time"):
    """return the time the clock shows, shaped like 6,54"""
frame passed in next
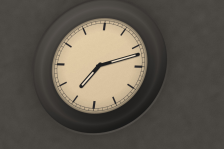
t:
7,12
